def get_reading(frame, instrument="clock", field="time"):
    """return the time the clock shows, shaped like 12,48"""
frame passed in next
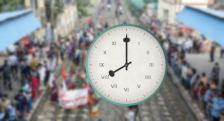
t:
8,00
